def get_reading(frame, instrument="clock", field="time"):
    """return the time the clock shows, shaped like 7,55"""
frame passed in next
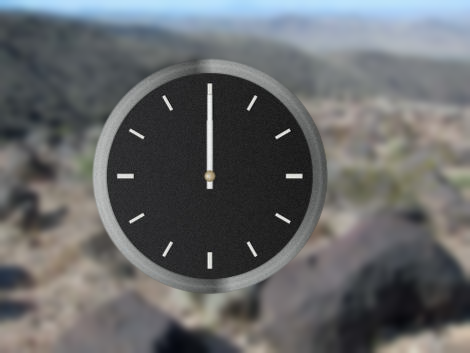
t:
12,00
